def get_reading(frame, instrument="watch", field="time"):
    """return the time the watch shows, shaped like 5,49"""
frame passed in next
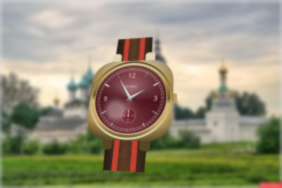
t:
1,55
